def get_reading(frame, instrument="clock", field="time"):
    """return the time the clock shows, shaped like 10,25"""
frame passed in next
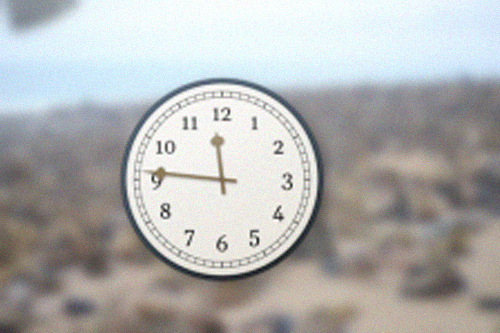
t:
11,46
